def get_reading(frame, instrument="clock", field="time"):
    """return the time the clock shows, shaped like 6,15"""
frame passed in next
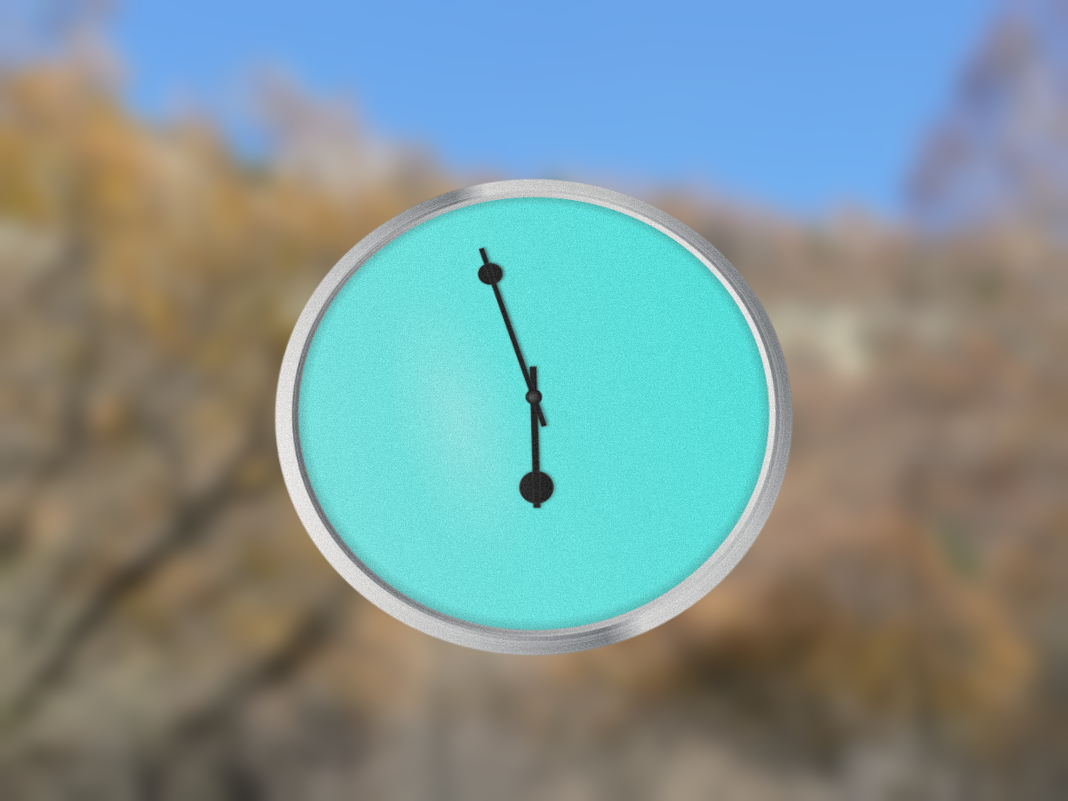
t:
5,57
